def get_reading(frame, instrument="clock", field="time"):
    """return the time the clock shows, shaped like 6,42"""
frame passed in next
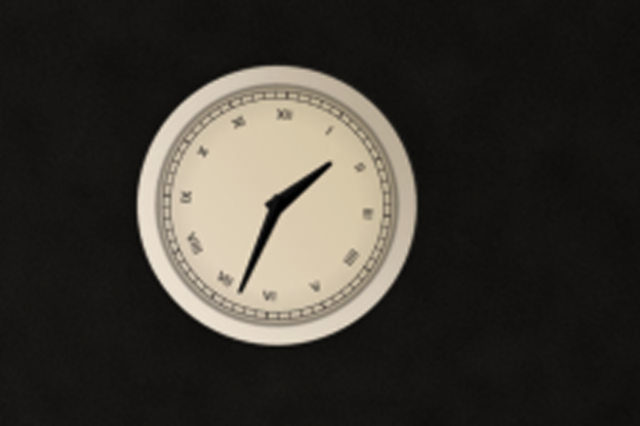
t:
1,33
